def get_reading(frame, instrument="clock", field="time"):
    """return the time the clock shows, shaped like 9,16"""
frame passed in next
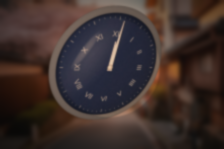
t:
12,01
